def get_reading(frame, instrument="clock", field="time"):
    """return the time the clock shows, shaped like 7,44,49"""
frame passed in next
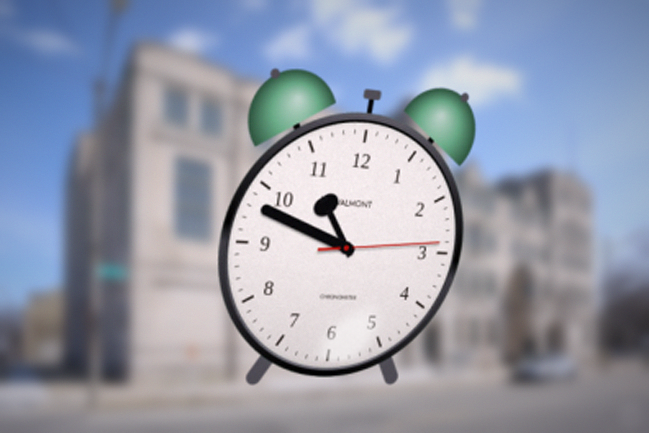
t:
10,48,14
